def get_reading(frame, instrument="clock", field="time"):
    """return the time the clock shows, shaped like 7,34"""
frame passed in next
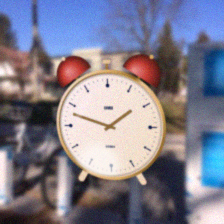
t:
1,48
